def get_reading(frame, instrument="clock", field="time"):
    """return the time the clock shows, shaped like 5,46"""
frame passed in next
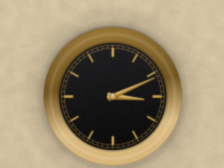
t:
3,11
